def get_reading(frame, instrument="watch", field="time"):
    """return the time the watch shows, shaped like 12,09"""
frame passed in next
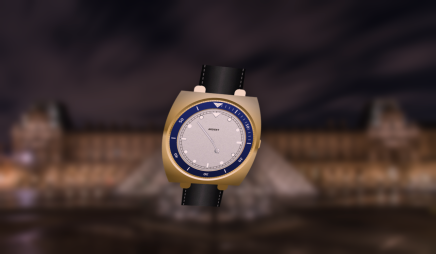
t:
4,53
